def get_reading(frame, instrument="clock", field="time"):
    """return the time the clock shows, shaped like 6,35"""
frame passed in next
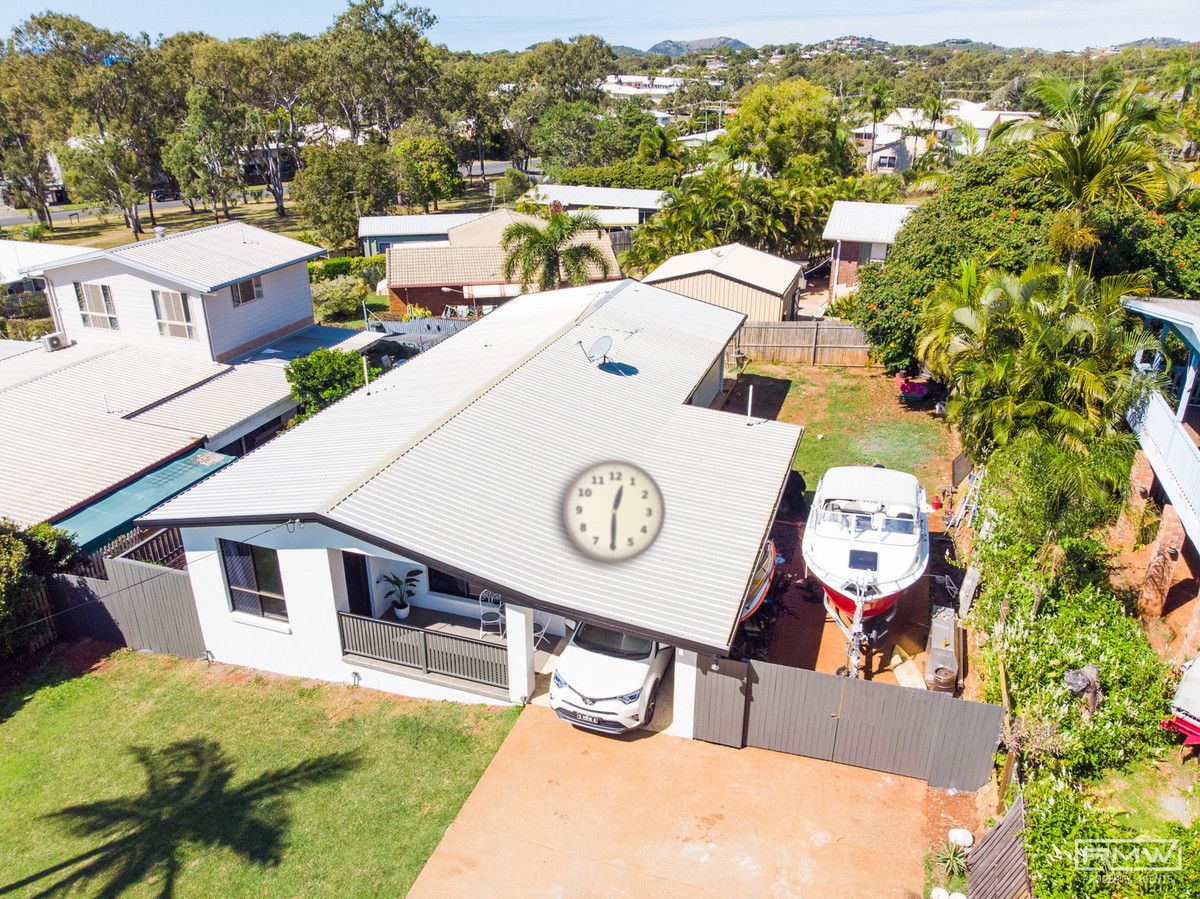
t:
12,30
